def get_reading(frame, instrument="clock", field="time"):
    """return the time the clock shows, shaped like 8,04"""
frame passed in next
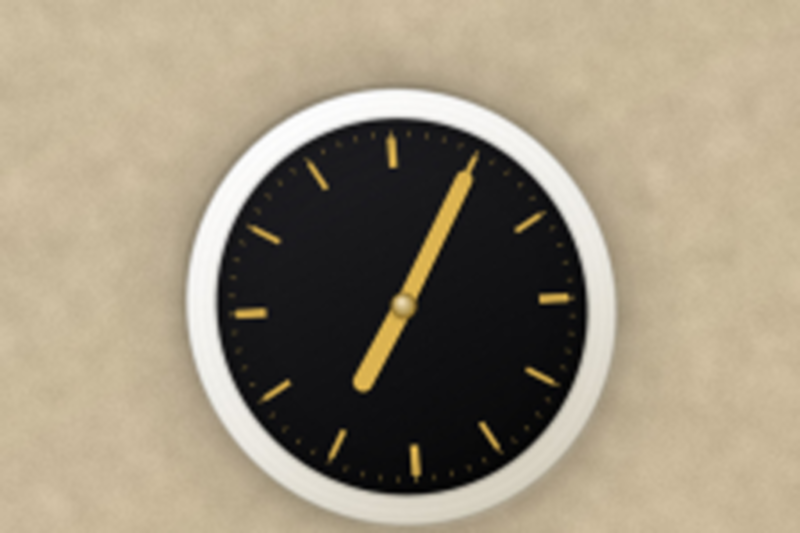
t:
7,05
